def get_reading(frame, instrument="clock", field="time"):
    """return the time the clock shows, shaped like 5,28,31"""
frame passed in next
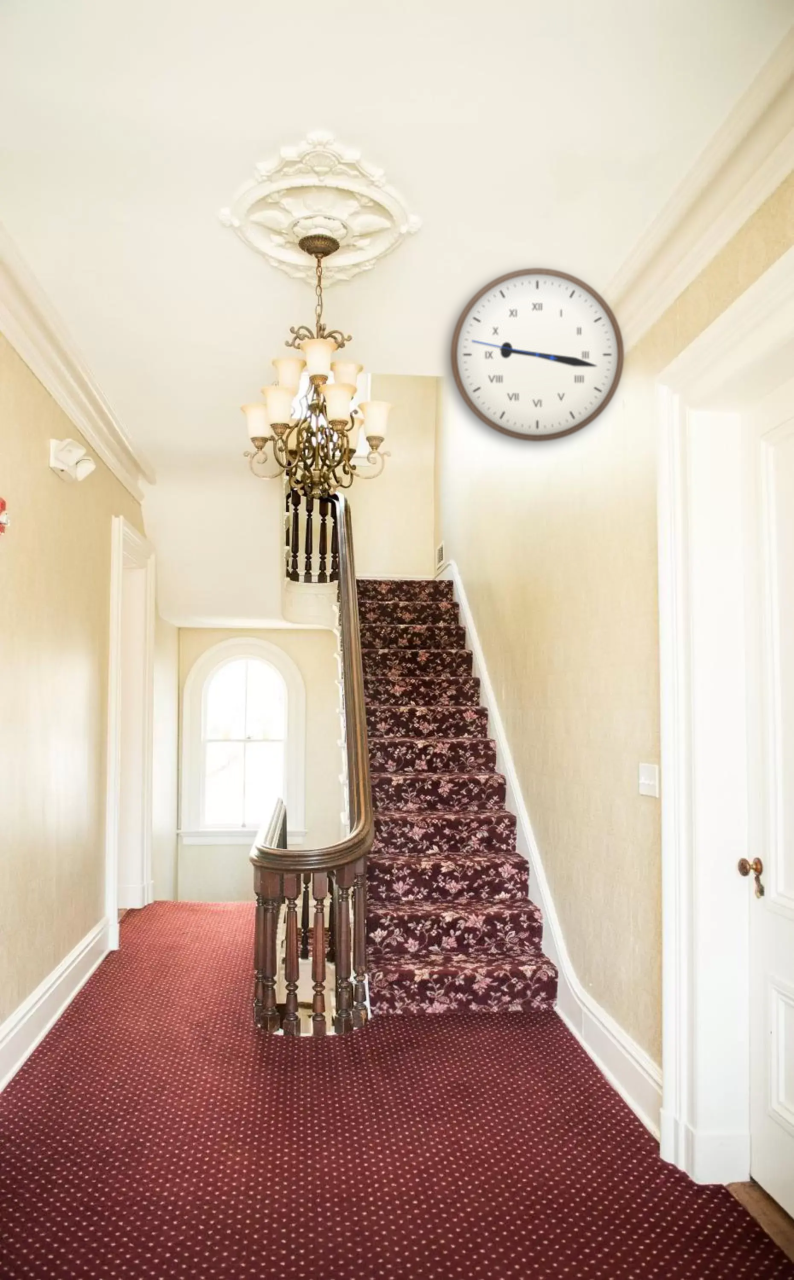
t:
9,16,47
